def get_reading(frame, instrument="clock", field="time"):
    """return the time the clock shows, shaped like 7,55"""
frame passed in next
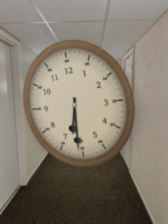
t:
6,31
